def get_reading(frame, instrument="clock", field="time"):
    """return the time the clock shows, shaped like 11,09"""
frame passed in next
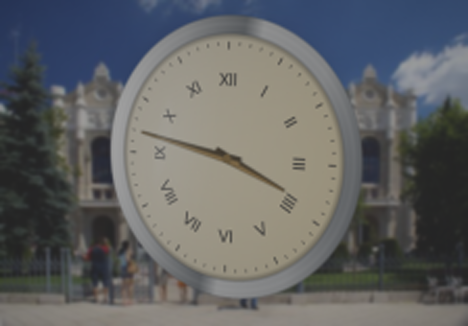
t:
3,47
